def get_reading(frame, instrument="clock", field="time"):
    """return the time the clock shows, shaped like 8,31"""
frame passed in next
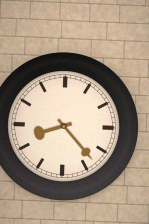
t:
8,23
